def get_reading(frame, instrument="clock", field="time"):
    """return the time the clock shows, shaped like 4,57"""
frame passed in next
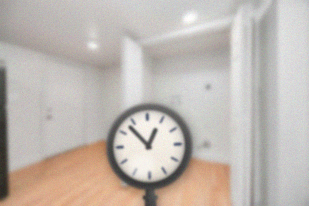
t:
12,53
